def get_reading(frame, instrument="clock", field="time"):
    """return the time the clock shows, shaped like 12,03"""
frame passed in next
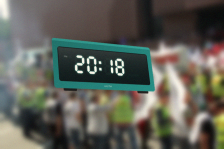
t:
20,18
